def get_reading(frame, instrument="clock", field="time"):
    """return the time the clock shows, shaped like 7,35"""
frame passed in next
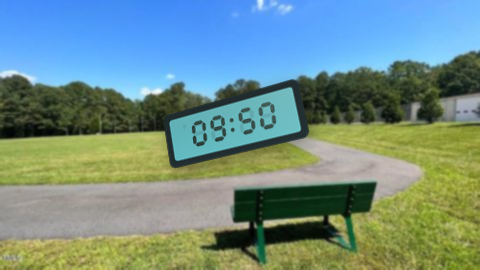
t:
9,50
